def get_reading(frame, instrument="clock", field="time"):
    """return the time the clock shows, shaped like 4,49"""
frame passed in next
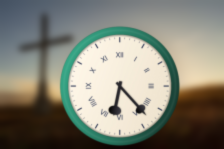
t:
6,23
